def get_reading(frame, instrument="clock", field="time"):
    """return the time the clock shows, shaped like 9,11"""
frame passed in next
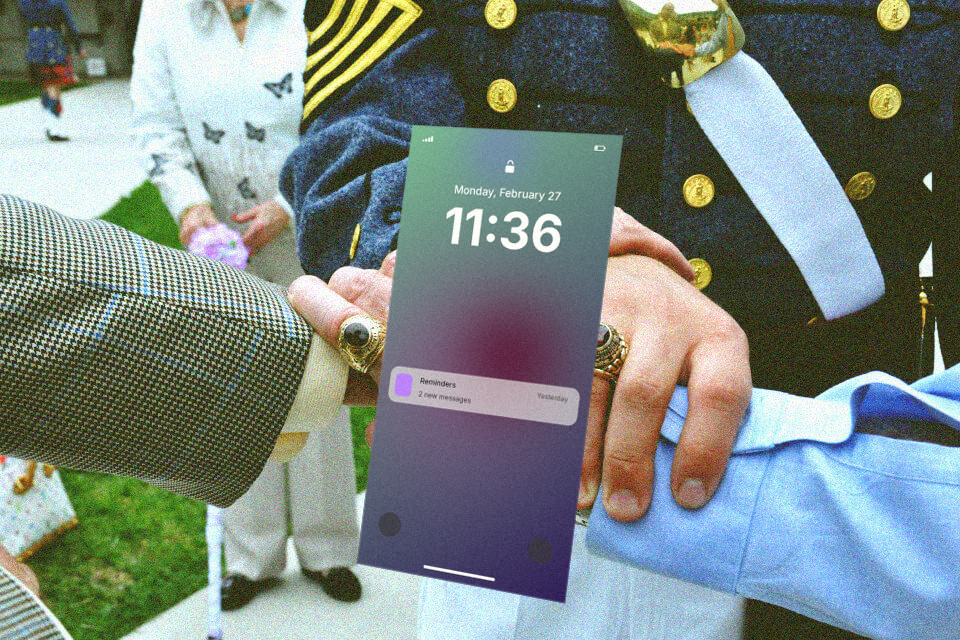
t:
11,36
